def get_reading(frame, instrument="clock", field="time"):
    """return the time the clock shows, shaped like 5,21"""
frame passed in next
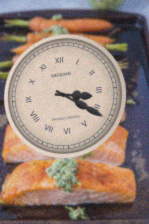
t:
3,21
